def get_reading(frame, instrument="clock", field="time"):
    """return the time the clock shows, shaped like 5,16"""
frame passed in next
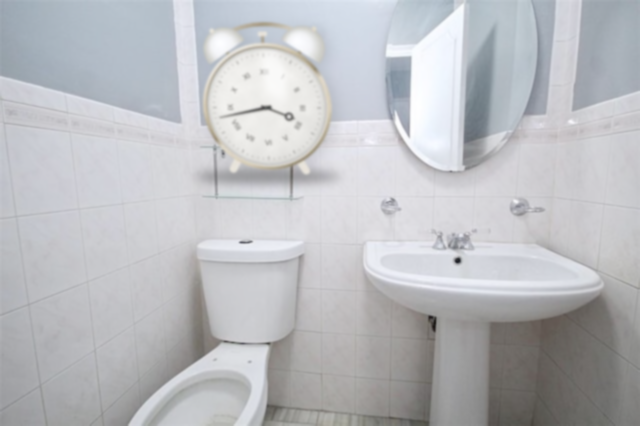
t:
3,43
